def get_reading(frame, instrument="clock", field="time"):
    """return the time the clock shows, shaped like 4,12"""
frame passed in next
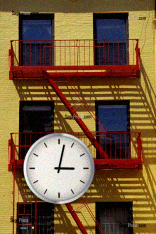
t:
3,02
